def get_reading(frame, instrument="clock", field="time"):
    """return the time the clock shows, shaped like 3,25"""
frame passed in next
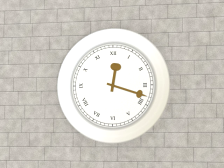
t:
12,18
